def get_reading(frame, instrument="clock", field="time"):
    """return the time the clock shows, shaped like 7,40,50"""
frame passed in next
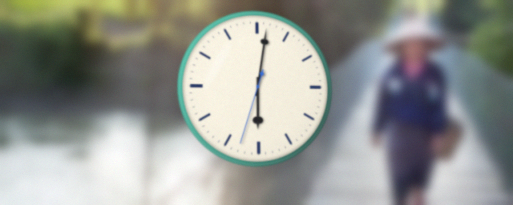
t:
6,01,33
